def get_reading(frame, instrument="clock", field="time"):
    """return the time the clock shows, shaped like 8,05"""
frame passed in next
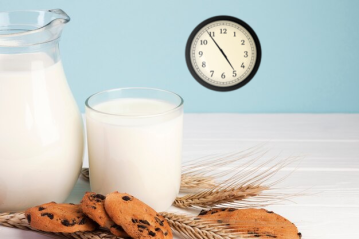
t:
4,54
